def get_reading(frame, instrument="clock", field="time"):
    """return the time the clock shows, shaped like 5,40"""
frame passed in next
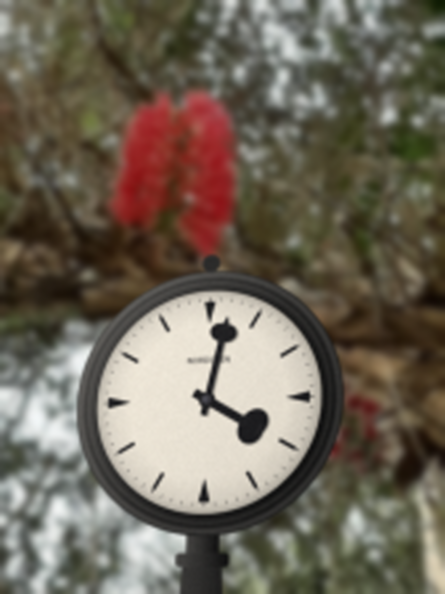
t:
4,02
